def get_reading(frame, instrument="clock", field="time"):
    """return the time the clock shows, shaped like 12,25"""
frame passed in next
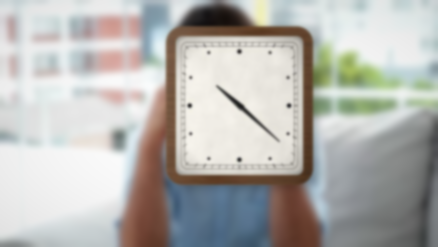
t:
10,22
